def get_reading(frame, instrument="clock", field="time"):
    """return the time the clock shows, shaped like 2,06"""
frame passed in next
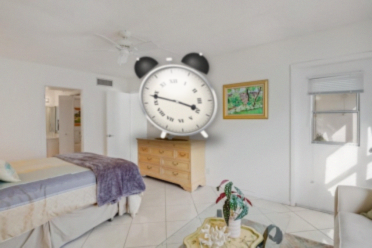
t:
3,48
